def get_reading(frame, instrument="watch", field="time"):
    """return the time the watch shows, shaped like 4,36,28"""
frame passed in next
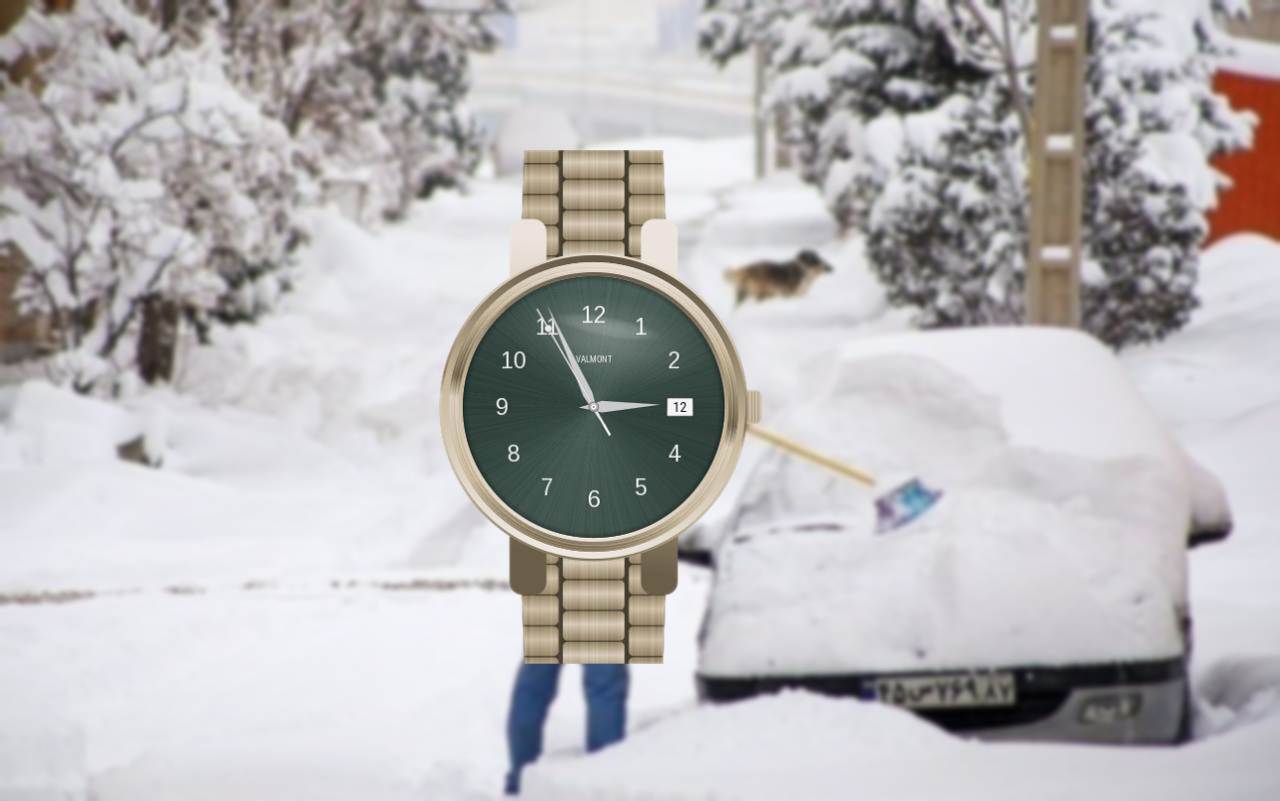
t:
2,55,55
